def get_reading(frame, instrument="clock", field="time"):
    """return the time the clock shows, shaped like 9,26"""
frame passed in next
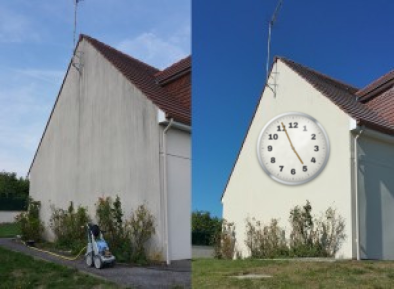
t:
4,56
